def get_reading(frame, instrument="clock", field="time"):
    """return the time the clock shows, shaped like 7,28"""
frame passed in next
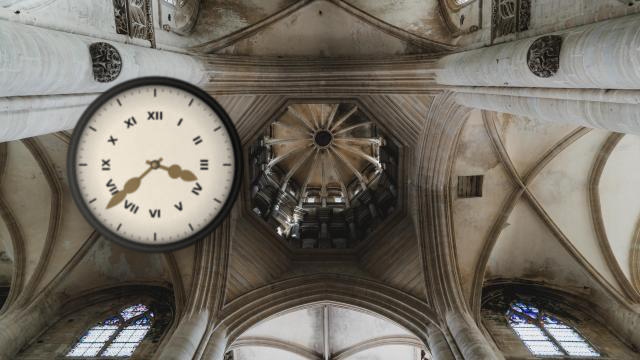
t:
3,38
